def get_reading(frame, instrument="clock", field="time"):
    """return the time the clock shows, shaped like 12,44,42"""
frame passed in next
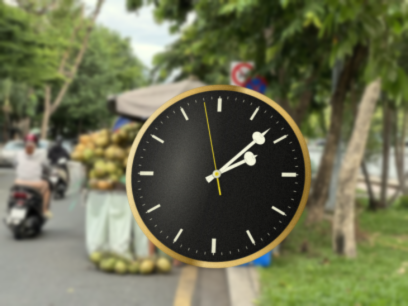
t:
2,07,58
